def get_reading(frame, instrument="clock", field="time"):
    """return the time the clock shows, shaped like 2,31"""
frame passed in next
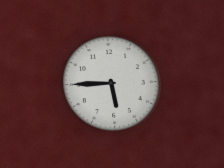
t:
5,45
